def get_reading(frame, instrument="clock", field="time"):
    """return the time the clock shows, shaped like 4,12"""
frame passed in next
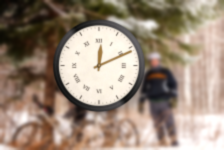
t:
12,11
